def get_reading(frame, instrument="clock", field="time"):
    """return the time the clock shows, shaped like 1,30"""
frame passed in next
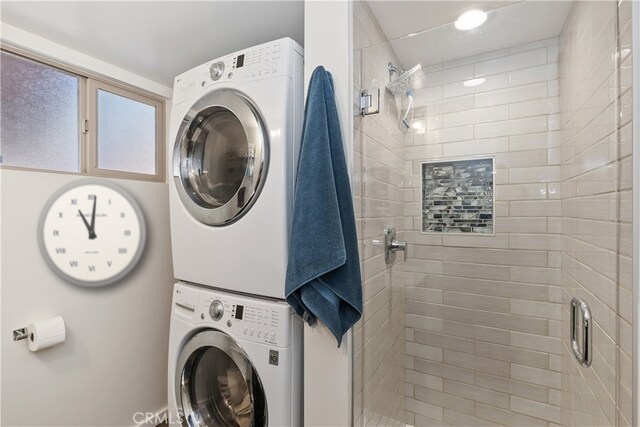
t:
11,01
